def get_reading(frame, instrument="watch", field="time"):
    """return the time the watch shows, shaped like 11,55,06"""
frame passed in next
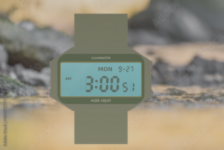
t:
3,00,51
